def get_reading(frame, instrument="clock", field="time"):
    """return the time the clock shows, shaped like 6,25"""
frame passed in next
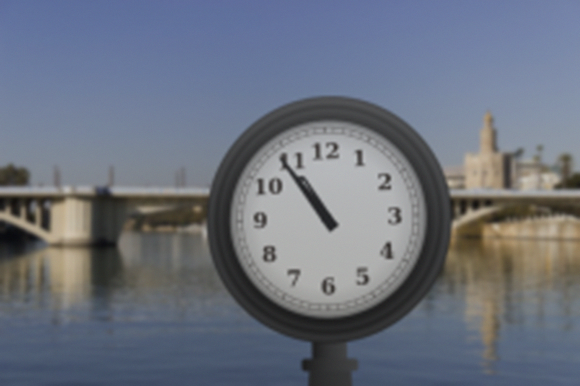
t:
10,54
